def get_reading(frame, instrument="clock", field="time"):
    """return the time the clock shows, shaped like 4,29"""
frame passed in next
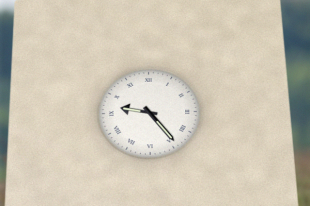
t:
9,24
